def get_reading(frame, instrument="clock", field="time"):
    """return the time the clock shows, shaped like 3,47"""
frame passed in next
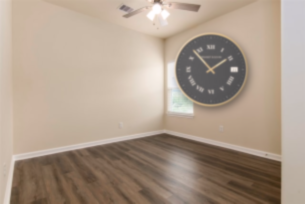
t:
1,53
